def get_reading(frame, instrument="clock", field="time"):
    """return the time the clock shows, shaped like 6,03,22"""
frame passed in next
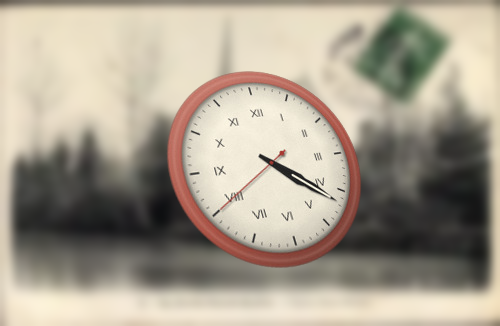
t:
4,21,40
